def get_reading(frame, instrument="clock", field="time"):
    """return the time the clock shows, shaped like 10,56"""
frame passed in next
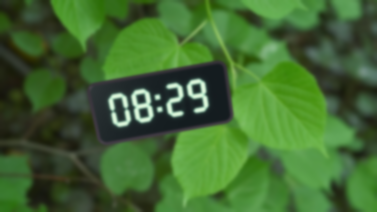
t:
8,29
